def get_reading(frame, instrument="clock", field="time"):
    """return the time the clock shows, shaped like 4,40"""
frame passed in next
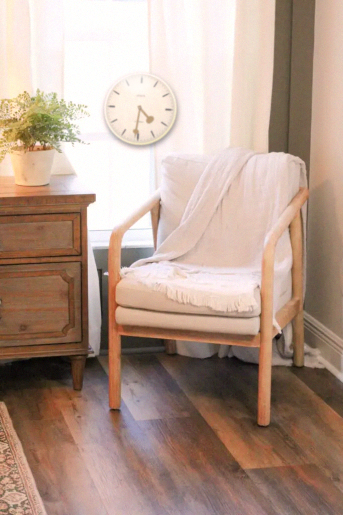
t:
4,31
